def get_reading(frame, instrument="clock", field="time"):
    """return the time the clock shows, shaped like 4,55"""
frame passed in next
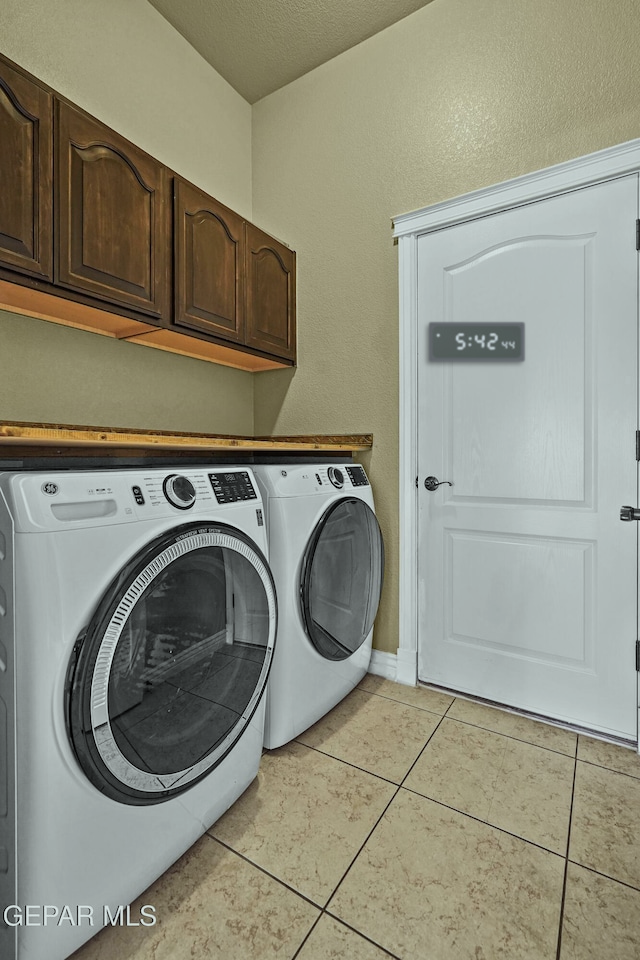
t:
5,42
